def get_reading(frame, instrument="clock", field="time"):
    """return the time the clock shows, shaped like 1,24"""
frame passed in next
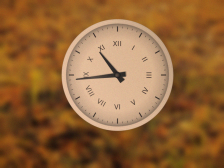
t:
10,44
